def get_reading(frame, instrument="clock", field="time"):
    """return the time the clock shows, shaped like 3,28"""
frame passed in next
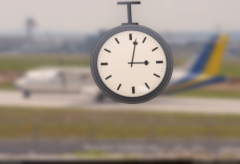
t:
3,02
